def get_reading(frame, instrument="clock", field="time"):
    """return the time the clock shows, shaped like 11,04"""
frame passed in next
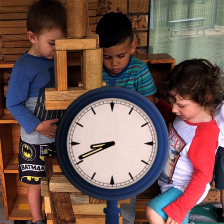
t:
8,41
